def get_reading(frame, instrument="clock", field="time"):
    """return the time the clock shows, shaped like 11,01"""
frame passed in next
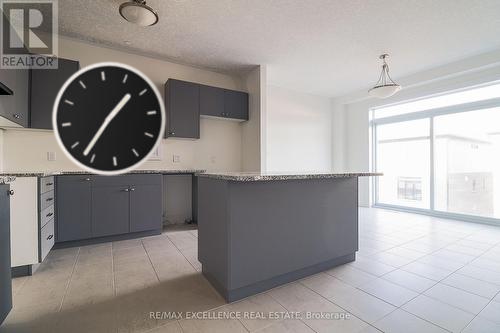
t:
1,37
